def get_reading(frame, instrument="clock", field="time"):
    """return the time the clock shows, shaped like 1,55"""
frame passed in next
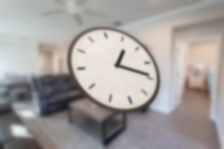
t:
1,19
